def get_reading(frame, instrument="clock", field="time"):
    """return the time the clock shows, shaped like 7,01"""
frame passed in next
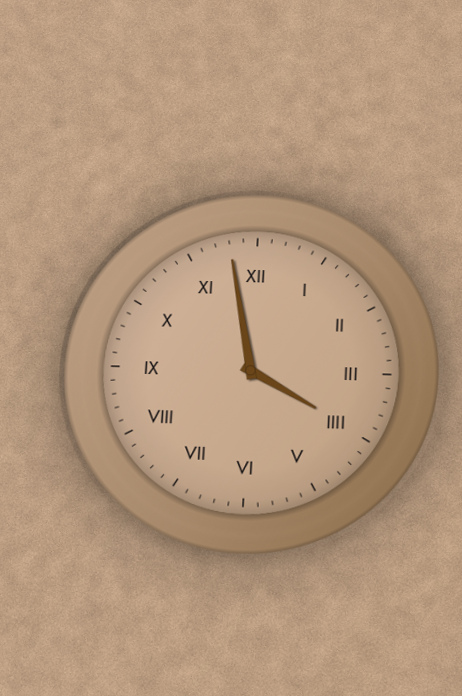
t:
3,58
